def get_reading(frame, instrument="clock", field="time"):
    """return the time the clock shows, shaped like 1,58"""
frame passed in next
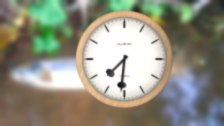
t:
7,31
